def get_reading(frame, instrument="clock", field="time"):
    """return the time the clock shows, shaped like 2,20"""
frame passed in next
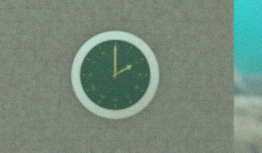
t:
2,00
